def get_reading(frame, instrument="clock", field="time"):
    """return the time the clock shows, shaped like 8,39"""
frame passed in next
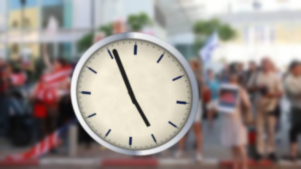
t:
4,56
